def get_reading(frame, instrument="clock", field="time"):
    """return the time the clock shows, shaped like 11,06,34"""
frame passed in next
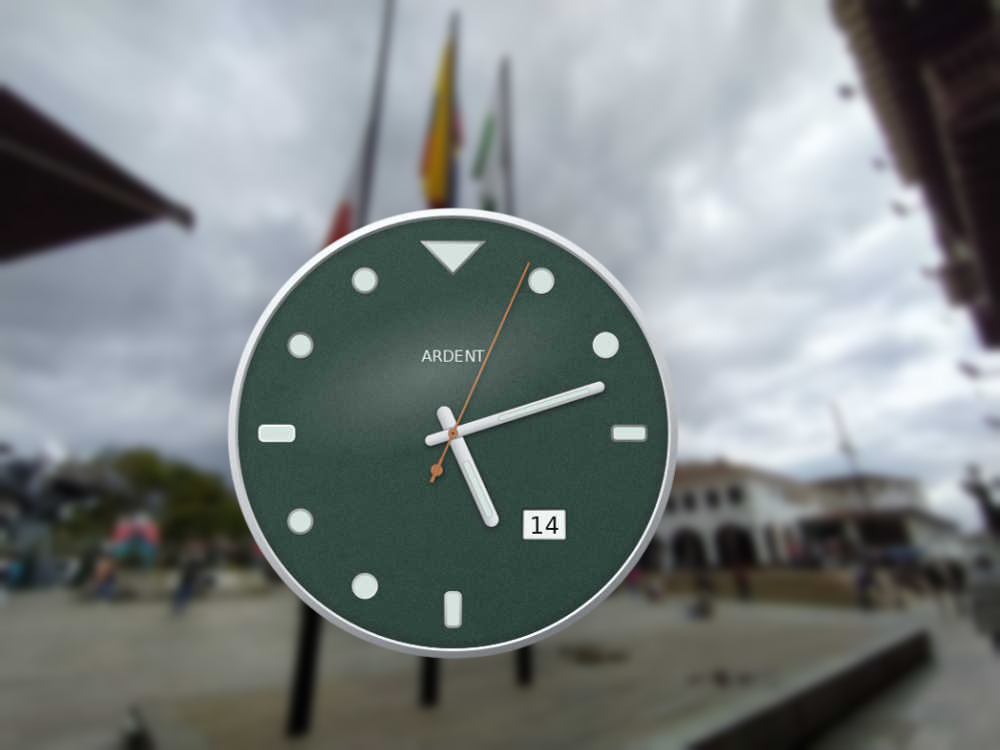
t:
5,12,04
